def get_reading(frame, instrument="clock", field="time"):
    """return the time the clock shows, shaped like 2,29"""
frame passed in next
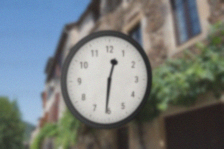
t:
12,31
